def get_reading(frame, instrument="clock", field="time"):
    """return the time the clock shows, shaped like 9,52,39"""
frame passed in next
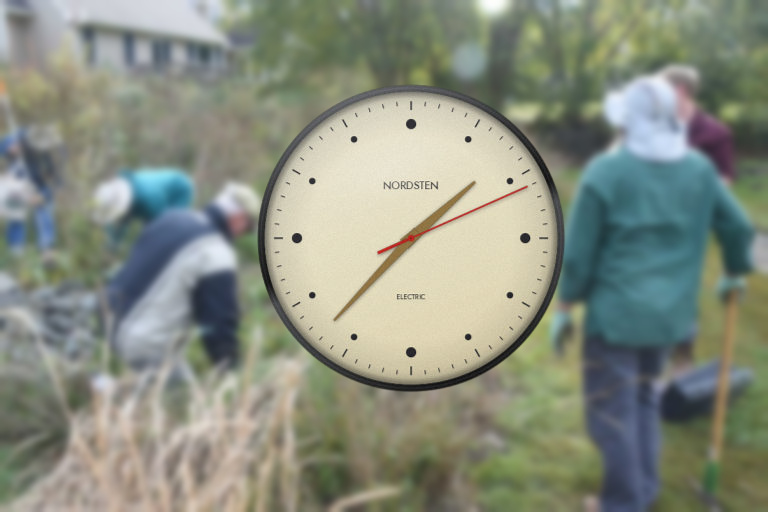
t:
1,37,11
